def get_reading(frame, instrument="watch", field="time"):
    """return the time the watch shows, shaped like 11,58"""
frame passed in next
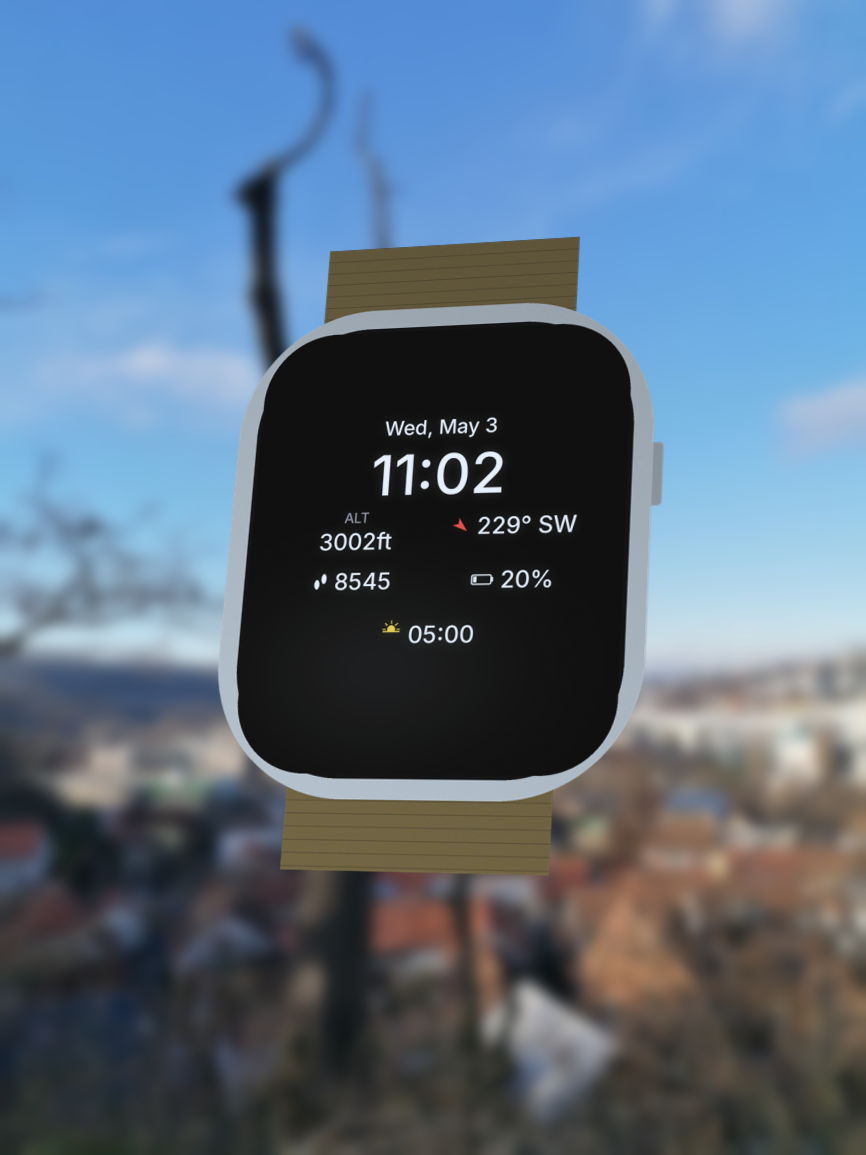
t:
11,02
